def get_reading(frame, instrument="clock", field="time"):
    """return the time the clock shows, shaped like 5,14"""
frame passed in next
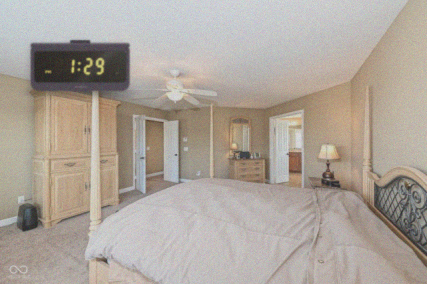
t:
1,29
